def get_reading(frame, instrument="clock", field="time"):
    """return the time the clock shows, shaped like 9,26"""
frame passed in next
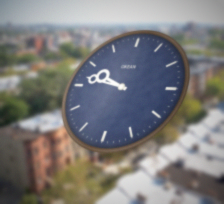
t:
9,47
